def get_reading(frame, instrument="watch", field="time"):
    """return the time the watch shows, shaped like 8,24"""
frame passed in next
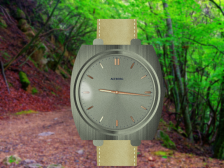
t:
9,16
